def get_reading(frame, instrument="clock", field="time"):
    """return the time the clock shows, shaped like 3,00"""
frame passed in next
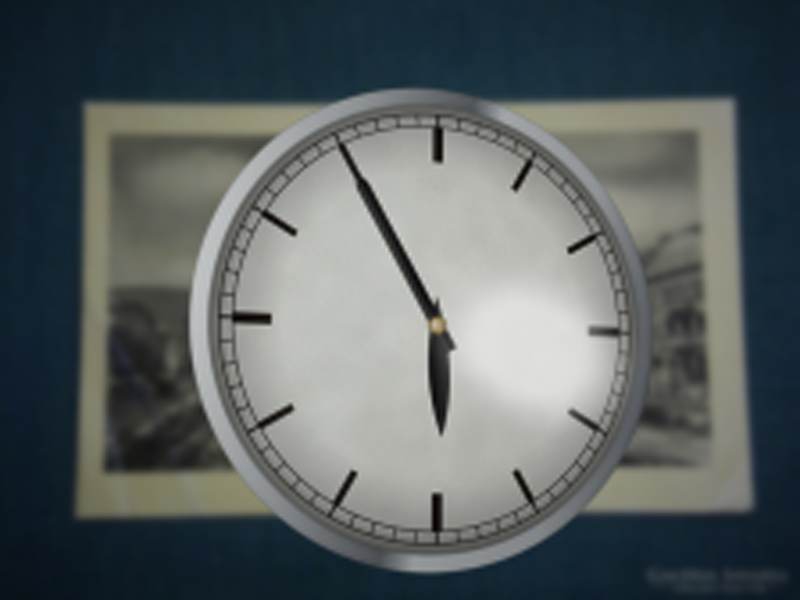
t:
5,55
